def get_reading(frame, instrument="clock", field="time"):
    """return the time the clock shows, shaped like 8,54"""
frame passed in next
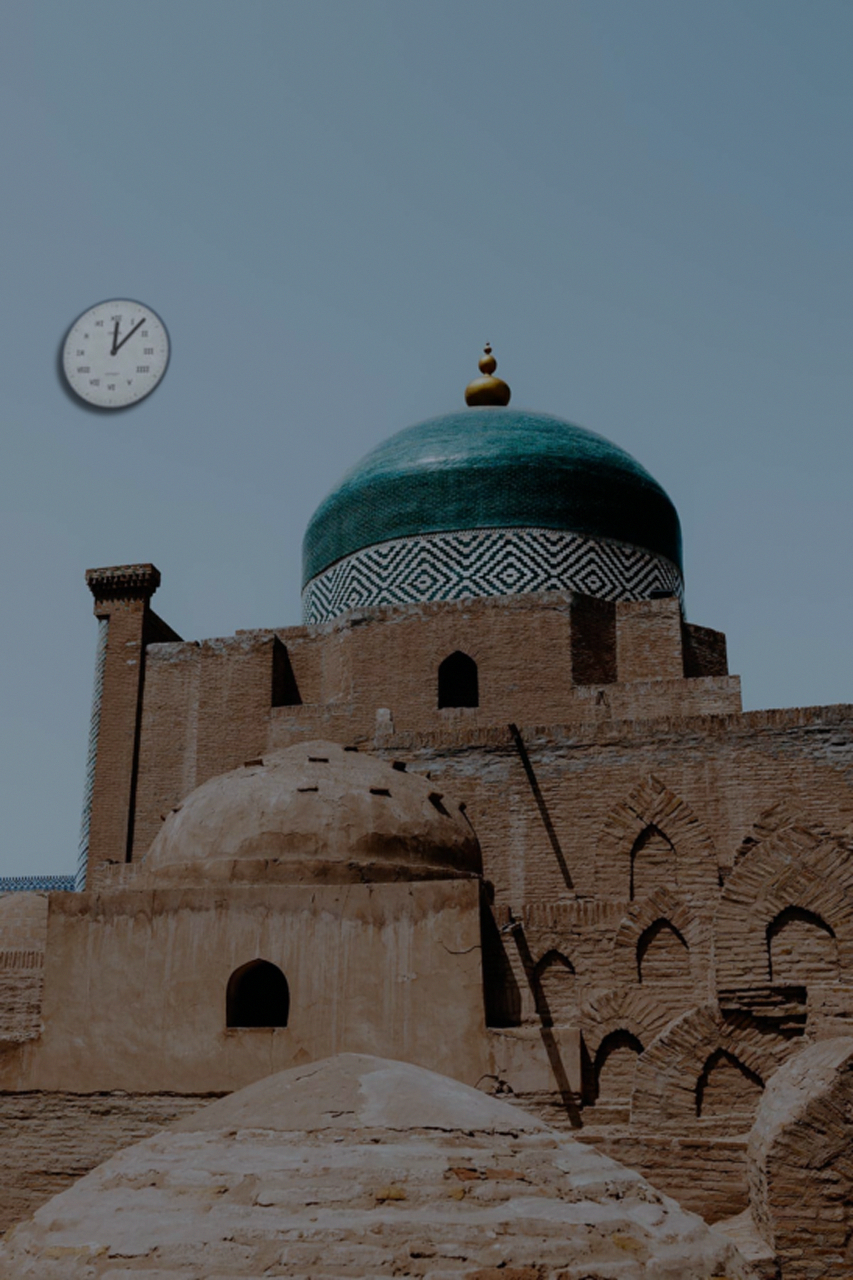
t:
12,07
